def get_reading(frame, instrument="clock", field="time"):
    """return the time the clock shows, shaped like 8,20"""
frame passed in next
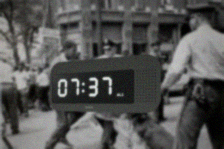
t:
7,37
